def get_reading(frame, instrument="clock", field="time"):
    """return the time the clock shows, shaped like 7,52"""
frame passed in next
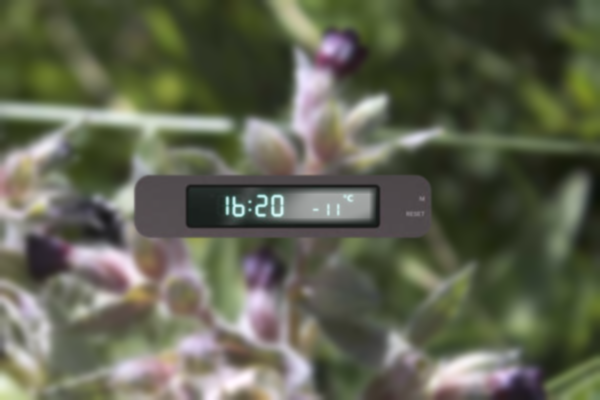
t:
16,20
